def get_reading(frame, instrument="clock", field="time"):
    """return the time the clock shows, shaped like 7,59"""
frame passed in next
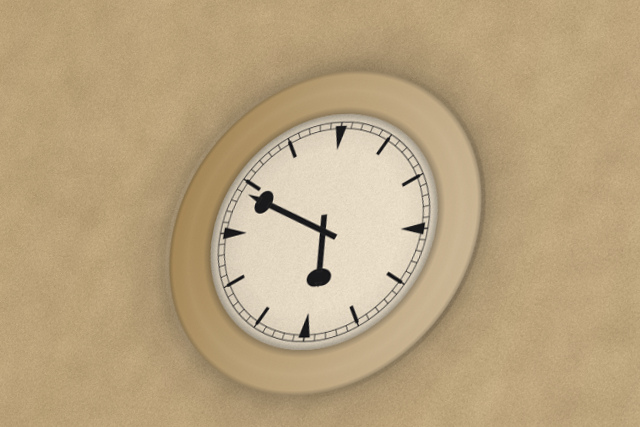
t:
5,49
